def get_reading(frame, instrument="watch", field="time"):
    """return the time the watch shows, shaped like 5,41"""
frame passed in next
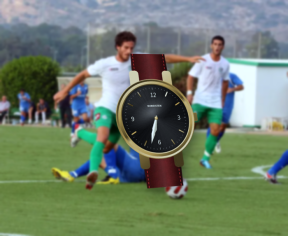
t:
6,33
